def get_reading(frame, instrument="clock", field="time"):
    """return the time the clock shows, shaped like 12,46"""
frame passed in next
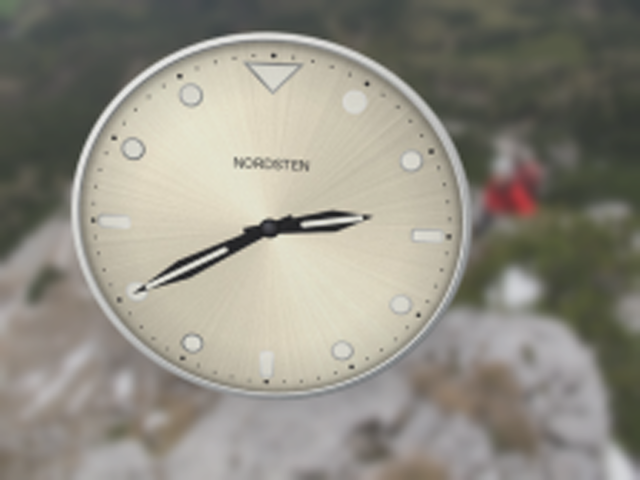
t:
2,40
